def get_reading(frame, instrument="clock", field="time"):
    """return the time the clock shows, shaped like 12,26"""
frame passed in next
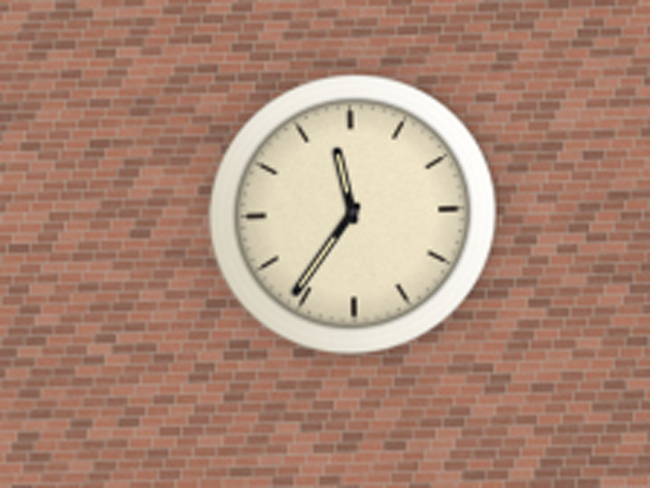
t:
11,36
